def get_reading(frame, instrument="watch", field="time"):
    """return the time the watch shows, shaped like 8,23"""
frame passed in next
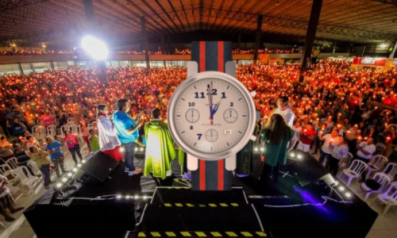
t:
12,59
